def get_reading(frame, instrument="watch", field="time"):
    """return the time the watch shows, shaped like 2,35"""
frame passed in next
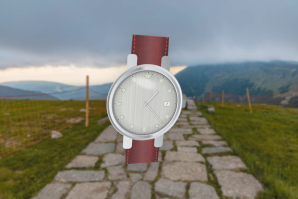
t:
1,23
